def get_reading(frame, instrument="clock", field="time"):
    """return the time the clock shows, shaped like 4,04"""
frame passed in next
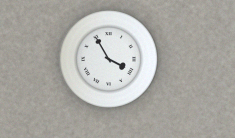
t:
3,55
